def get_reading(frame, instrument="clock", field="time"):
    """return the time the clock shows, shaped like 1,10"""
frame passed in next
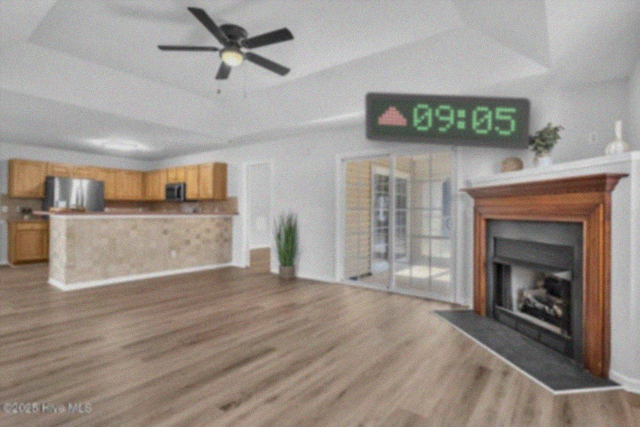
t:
9,05
